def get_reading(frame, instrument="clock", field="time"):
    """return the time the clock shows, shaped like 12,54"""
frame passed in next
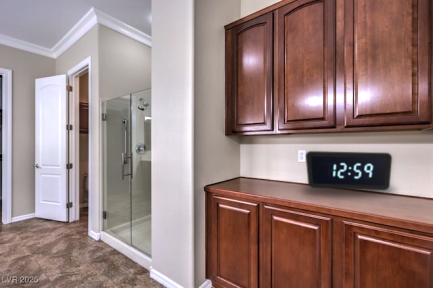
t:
12,59
